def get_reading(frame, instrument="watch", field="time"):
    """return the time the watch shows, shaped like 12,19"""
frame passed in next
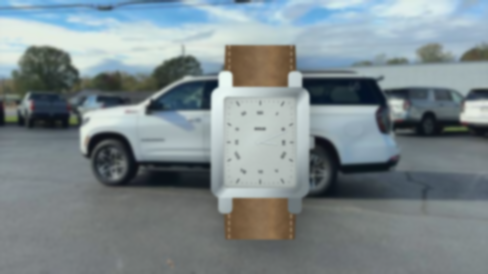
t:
3,11
